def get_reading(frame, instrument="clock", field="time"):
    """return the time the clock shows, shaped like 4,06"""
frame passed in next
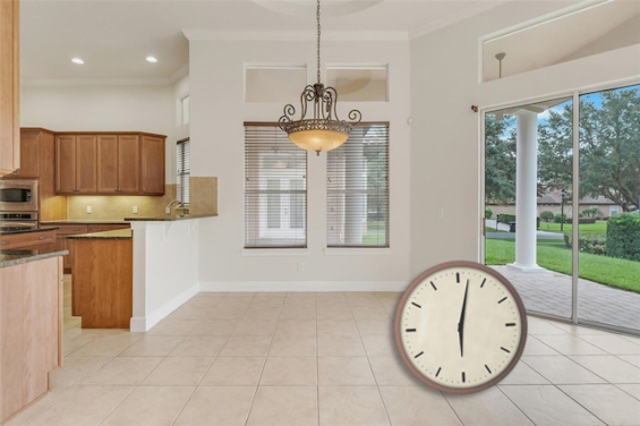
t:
6,02
